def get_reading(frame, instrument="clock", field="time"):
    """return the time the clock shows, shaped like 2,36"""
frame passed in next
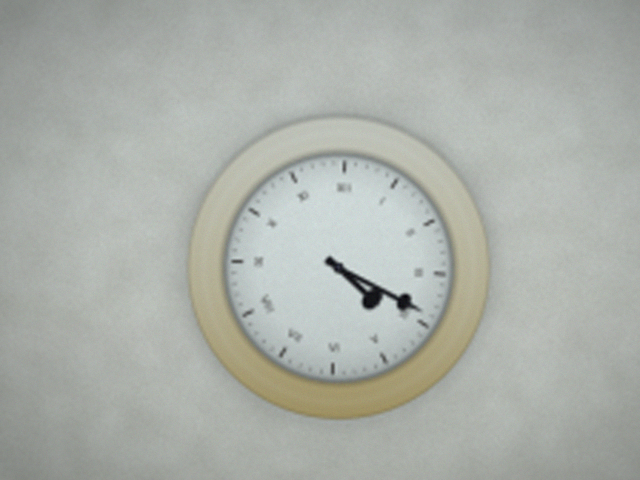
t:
4,19
